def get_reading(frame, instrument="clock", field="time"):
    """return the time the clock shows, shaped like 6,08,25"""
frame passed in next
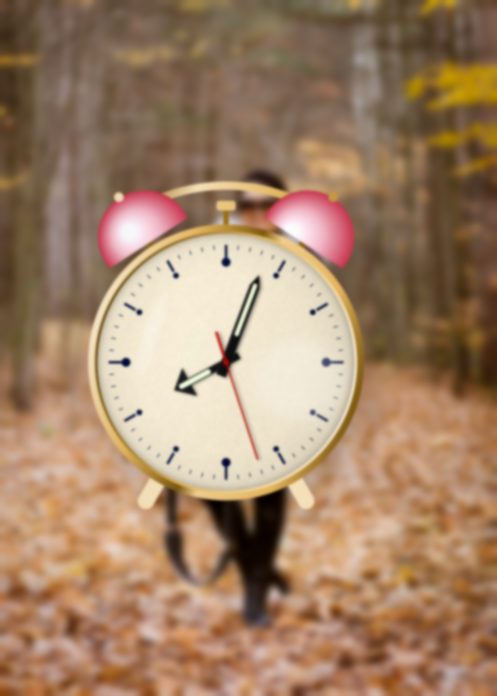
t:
8,03,27
